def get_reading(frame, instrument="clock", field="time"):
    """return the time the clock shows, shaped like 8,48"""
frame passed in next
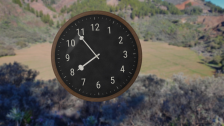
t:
7,54
